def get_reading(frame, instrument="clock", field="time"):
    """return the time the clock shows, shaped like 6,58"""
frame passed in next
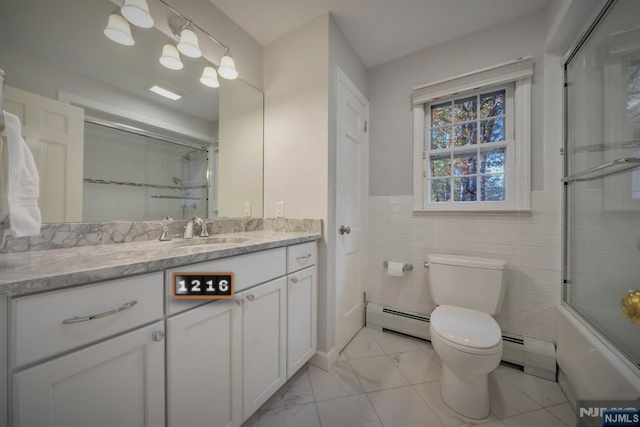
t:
12,16
